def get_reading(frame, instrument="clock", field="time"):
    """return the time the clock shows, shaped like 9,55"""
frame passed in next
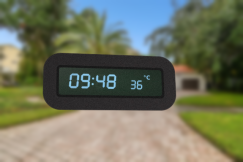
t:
9,48
